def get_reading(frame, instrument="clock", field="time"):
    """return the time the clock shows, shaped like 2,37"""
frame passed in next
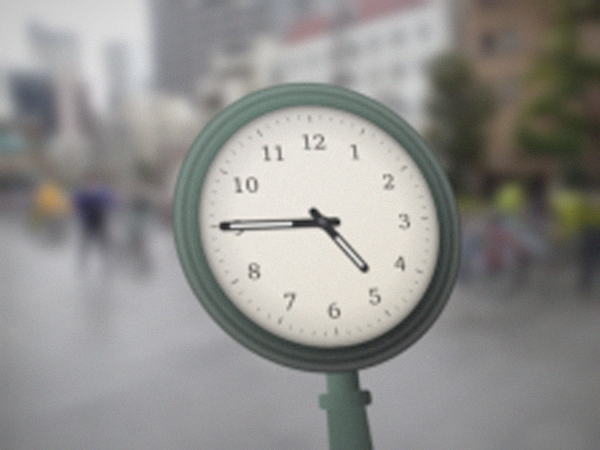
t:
4,45
